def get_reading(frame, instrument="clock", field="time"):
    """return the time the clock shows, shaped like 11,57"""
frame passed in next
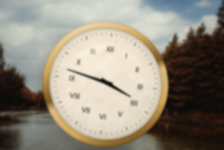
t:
3,47
